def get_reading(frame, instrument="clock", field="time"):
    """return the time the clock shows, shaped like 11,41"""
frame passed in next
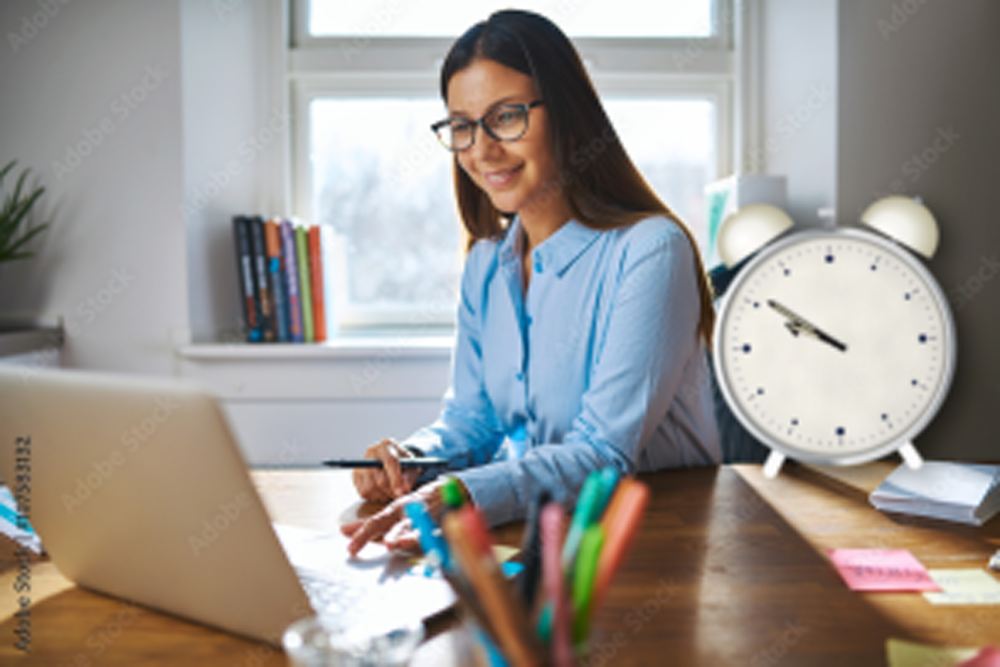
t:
9,51
